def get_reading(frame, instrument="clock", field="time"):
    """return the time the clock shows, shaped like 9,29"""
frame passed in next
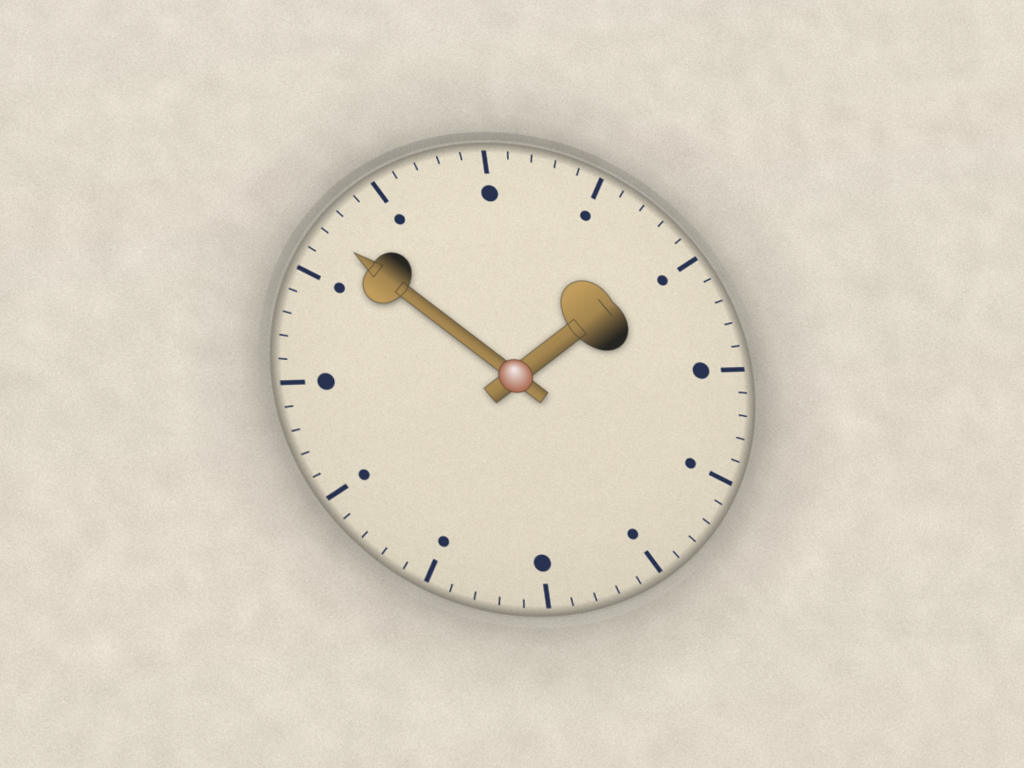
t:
1,52
